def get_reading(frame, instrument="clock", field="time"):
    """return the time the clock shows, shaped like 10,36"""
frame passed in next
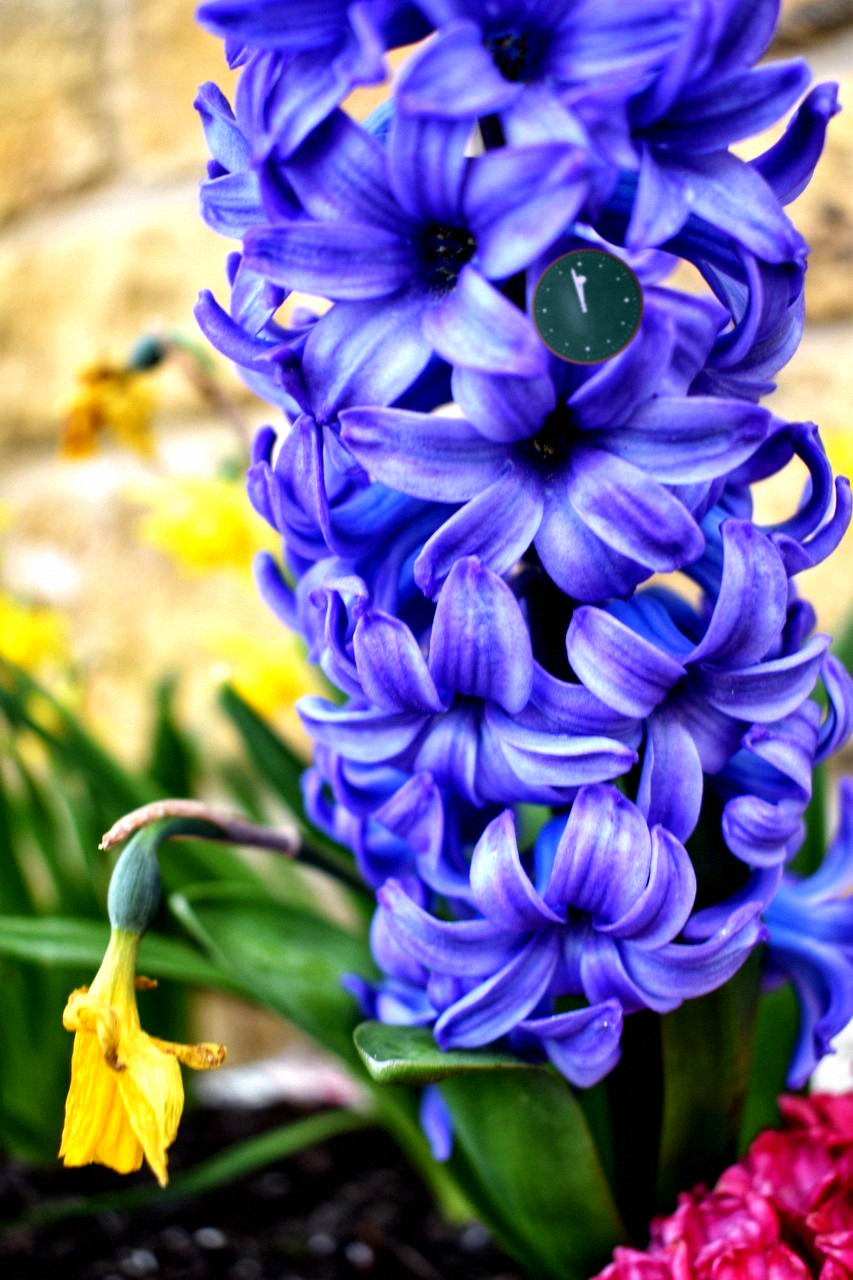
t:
11,58
